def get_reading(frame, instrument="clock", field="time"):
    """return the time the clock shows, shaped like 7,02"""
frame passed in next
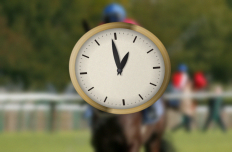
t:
12,59
